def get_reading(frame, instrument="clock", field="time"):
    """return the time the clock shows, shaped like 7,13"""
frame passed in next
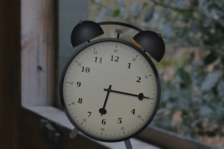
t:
6,15
